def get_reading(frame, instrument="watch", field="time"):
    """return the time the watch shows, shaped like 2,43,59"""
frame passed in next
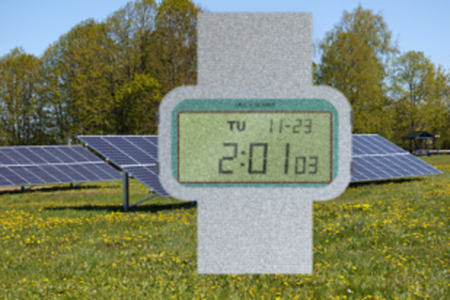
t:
2,01,03
